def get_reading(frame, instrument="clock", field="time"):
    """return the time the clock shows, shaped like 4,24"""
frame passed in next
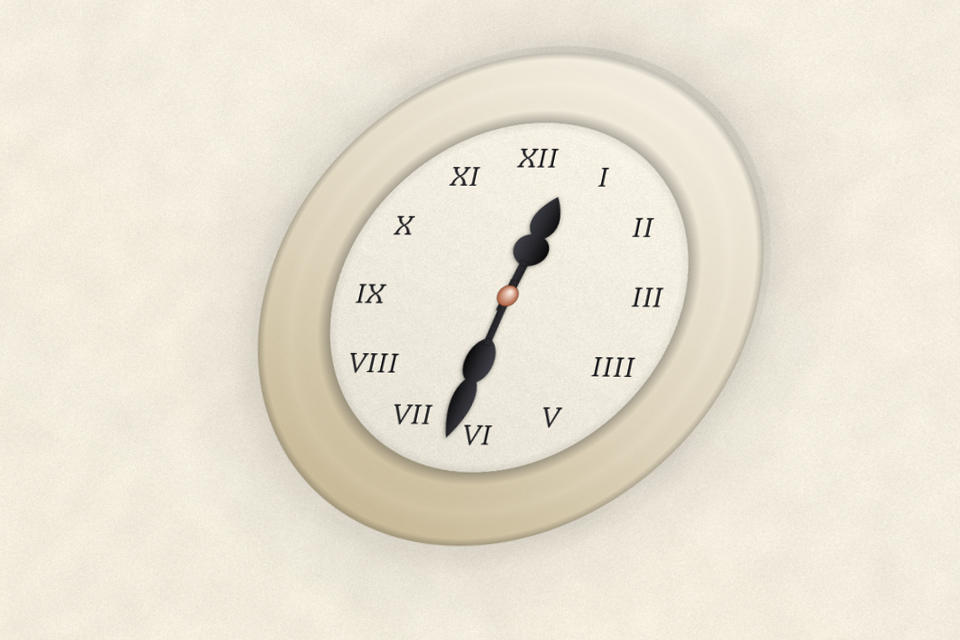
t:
12,32
